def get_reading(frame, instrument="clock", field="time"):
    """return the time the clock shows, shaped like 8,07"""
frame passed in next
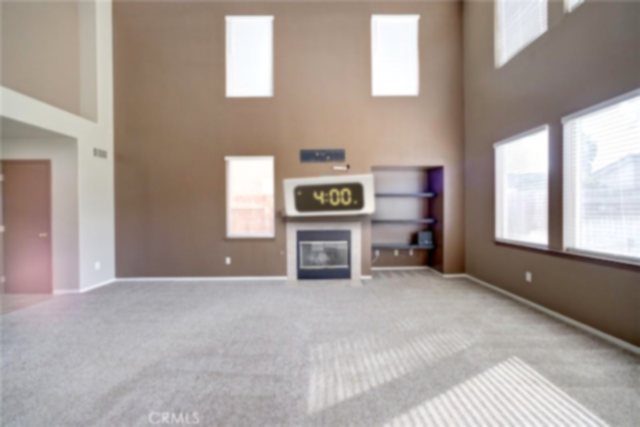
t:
4,00
